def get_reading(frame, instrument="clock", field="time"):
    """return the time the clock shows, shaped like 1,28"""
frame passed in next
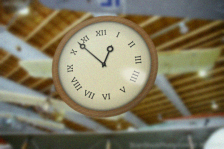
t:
12,53
